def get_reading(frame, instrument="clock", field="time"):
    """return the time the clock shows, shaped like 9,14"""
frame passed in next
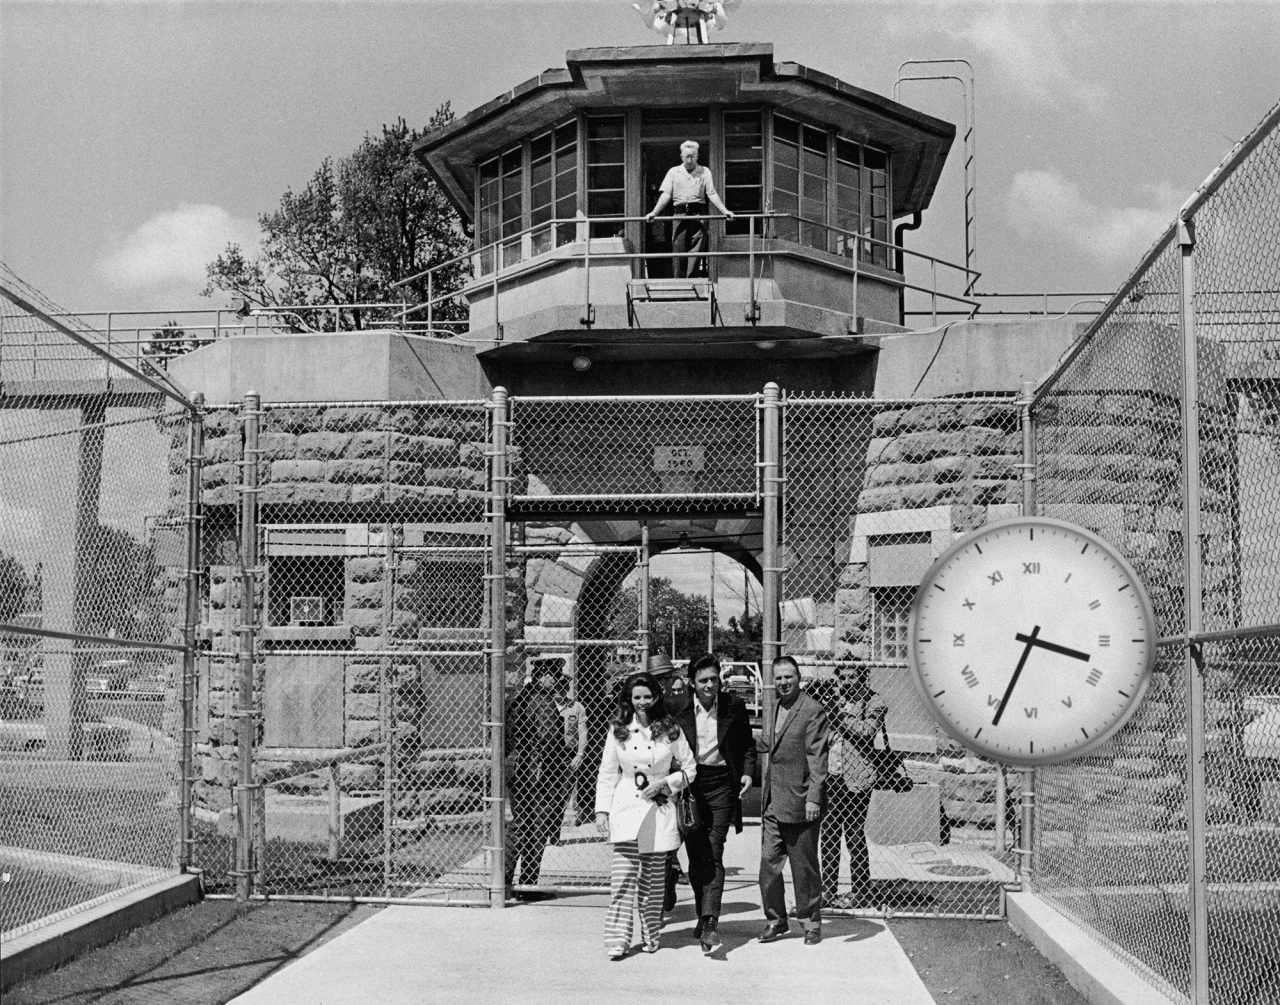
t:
3,34
